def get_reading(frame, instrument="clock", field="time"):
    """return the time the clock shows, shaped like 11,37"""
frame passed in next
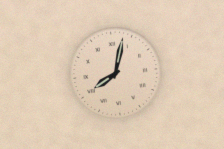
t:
8,03
